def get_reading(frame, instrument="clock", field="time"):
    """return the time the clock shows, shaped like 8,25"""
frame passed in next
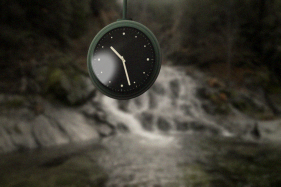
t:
10,27
